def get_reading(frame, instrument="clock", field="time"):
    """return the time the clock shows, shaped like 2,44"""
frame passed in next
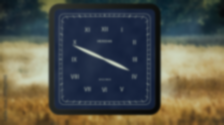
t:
3,49
